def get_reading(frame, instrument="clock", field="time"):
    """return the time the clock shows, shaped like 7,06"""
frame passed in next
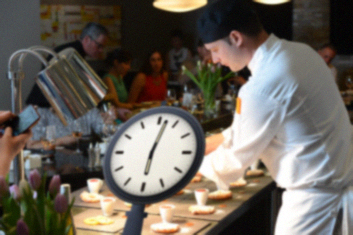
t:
6,02
